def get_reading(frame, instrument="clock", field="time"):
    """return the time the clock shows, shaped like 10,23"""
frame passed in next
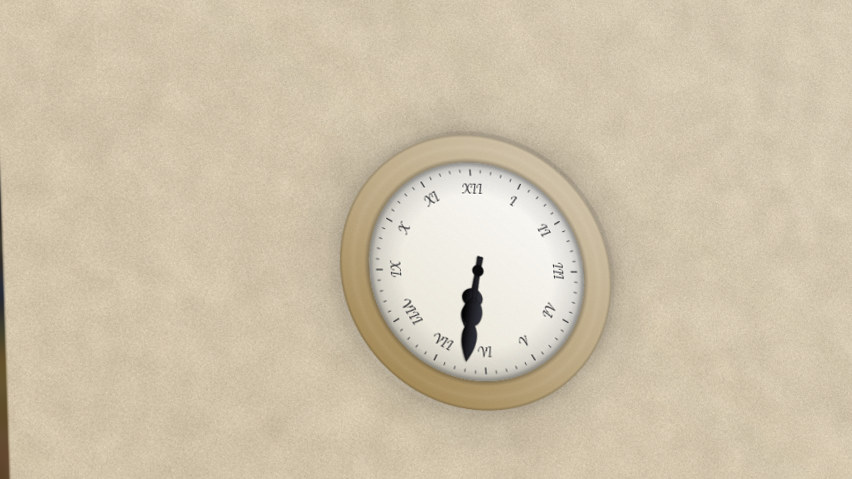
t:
6,32
